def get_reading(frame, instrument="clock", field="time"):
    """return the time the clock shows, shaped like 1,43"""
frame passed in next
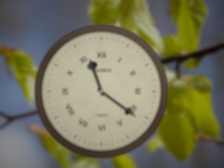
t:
11,21
